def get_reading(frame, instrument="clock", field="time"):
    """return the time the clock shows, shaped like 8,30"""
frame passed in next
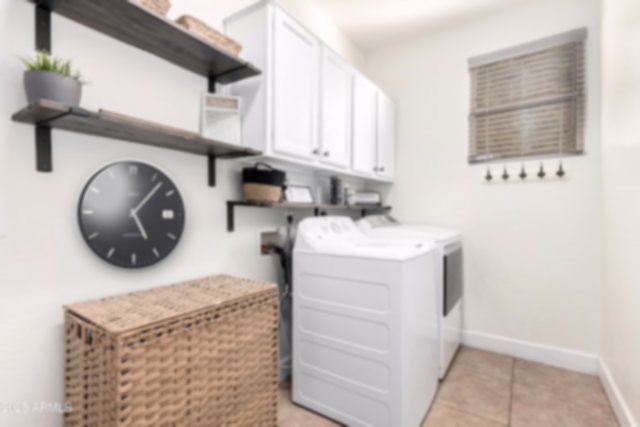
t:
5,07
